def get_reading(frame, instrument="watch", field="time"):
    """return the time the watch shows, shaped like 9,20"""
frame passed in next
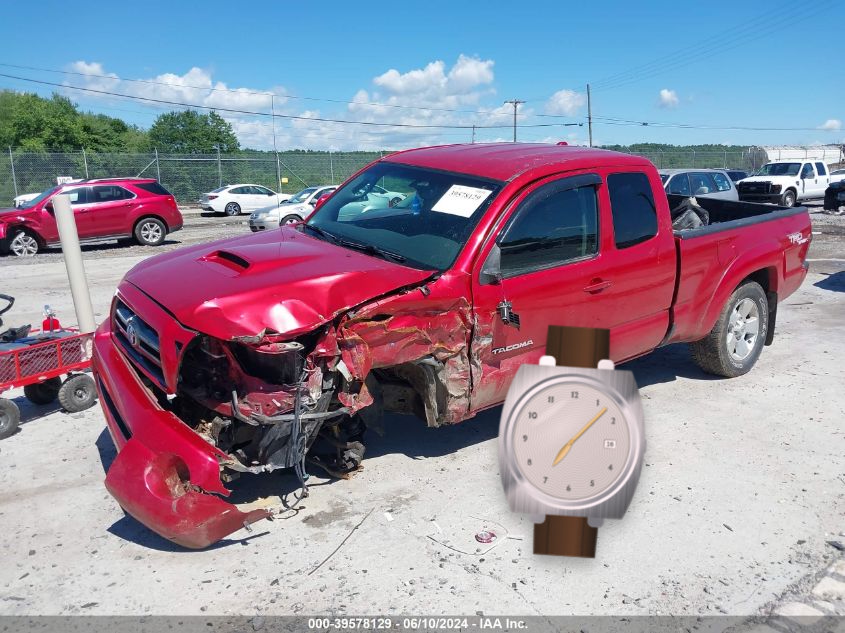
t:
7,07
